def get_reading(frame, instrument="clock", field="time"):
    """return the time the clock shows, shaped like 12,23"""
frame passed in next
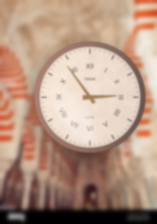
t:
2,54
